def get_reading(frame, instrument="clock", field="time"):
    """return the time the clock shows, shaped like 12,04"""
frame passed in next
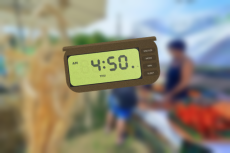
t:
4,50
